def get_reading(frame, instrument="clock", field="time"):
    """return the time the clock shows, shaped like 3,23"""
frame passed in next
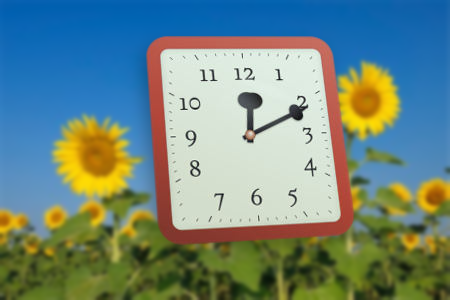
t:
12,11
